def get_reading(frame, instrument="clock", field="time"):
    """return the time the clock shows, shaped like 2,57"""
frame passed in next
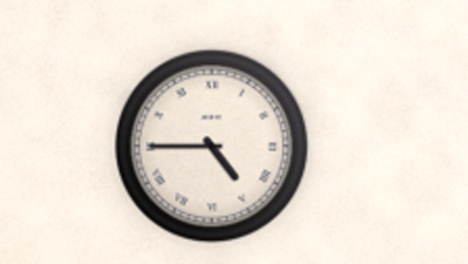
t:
4,45
